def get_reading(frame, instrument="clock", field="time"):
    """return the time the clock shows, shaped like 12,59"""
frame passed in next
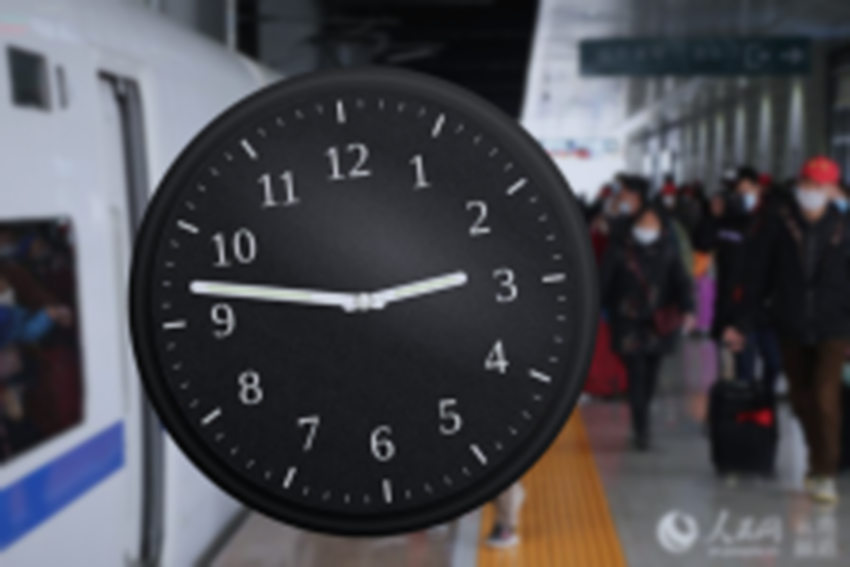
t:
2,47
